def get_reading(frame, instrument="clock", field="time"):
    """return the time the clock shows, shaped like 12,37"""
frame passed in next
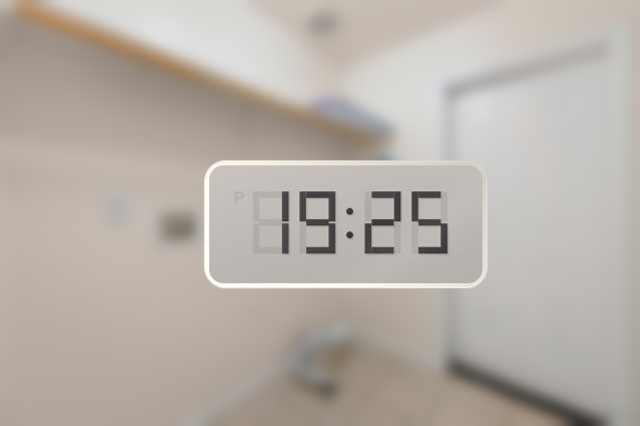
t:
19,25
